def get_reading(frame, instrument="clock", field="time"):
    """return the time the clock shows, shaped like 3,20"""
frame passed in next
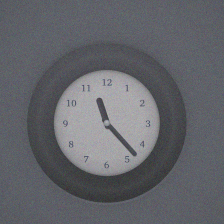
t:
11,23
